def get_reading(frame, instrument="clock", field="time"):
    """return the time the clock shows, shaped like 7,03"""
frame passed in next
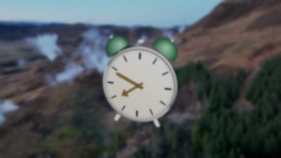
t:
7,49
